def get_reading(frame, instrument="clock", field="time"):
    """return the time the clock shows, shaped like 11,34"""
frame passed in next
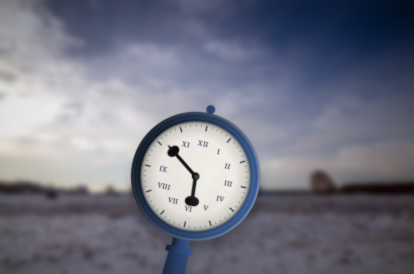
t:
5,51
